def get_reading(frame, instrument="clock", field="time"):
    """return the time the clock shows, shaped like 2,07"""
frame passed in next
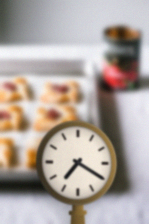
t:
7,20
